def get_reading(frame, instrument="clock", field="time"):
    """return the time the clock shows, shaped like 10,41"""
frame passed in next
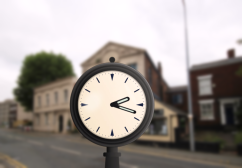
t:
2,18
